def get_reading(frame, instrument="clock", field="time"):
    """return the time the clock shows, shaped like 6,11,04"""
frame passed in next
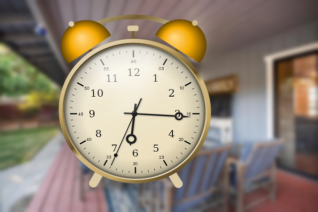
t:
6,15,34
